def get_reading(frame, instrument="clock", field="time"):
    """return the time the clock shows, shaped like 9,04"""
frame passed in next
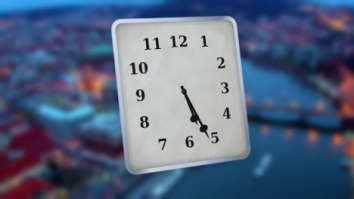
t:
5,26
